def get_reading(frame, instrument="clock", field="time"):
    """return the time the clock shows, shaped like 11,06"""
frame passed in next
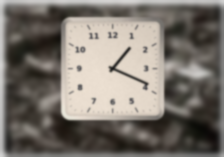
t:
1,19
